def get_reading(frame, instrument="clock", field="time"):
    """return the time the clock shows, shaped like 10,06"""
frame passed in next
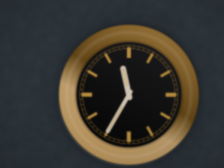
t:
11,35
